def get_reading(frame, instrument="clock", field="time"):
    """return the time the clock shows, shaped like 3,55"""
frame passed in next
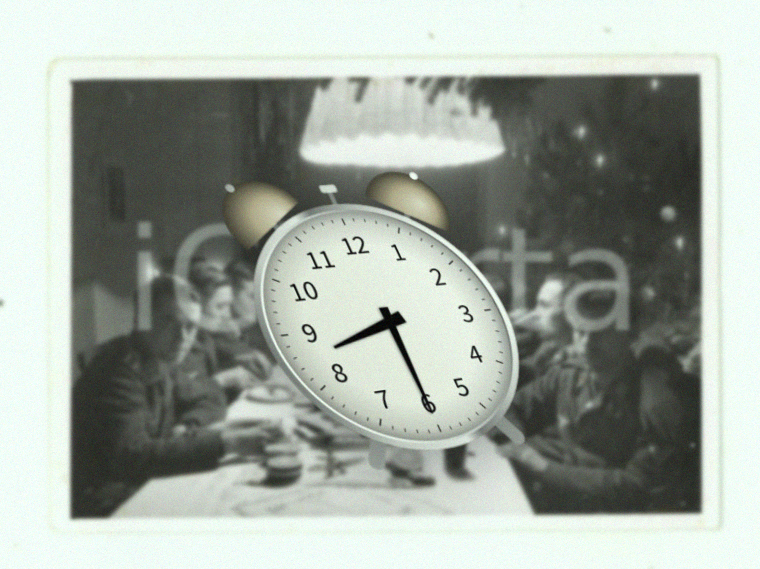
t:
8,30
